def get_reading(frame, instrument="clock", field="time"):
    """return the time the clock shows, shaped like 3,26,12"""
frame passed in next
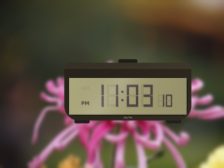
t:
11,03,10
